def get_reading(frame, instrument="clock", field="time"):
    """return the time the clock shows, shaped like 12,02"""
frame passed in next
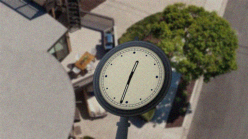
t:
12,32
